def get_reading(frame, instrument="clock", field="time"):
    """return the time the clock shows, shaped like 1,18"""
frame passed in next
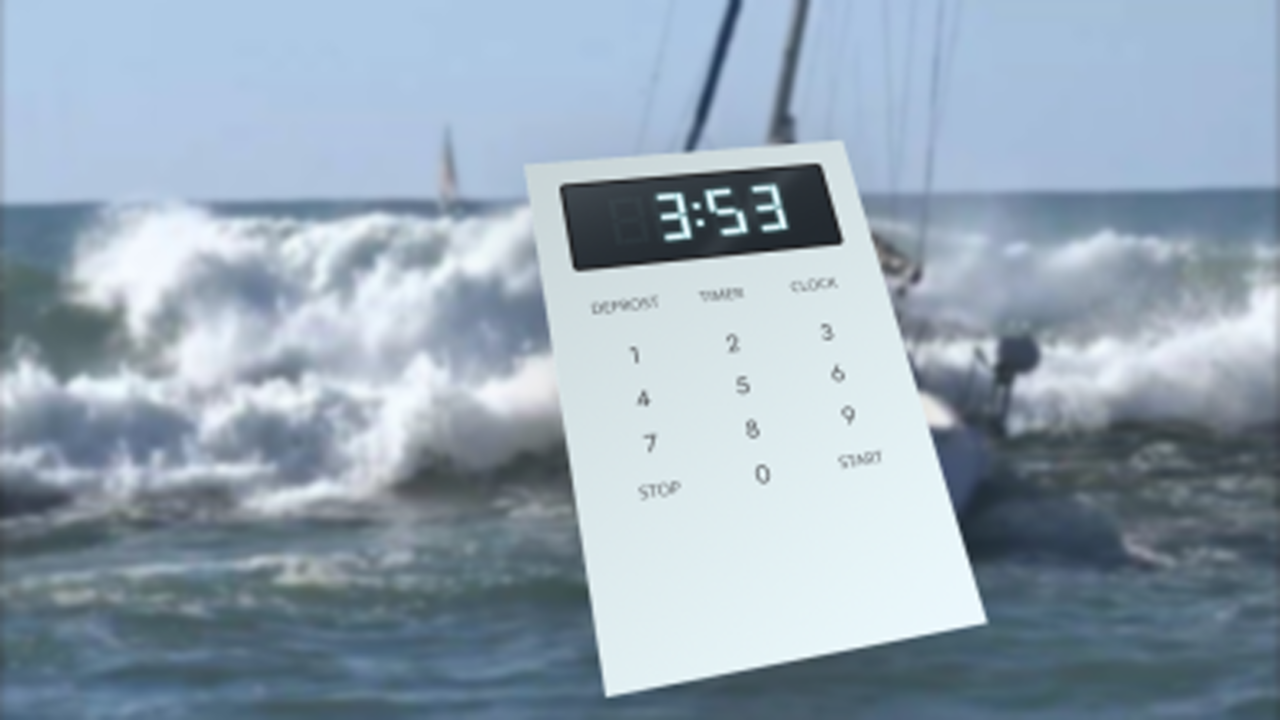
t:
3,53
